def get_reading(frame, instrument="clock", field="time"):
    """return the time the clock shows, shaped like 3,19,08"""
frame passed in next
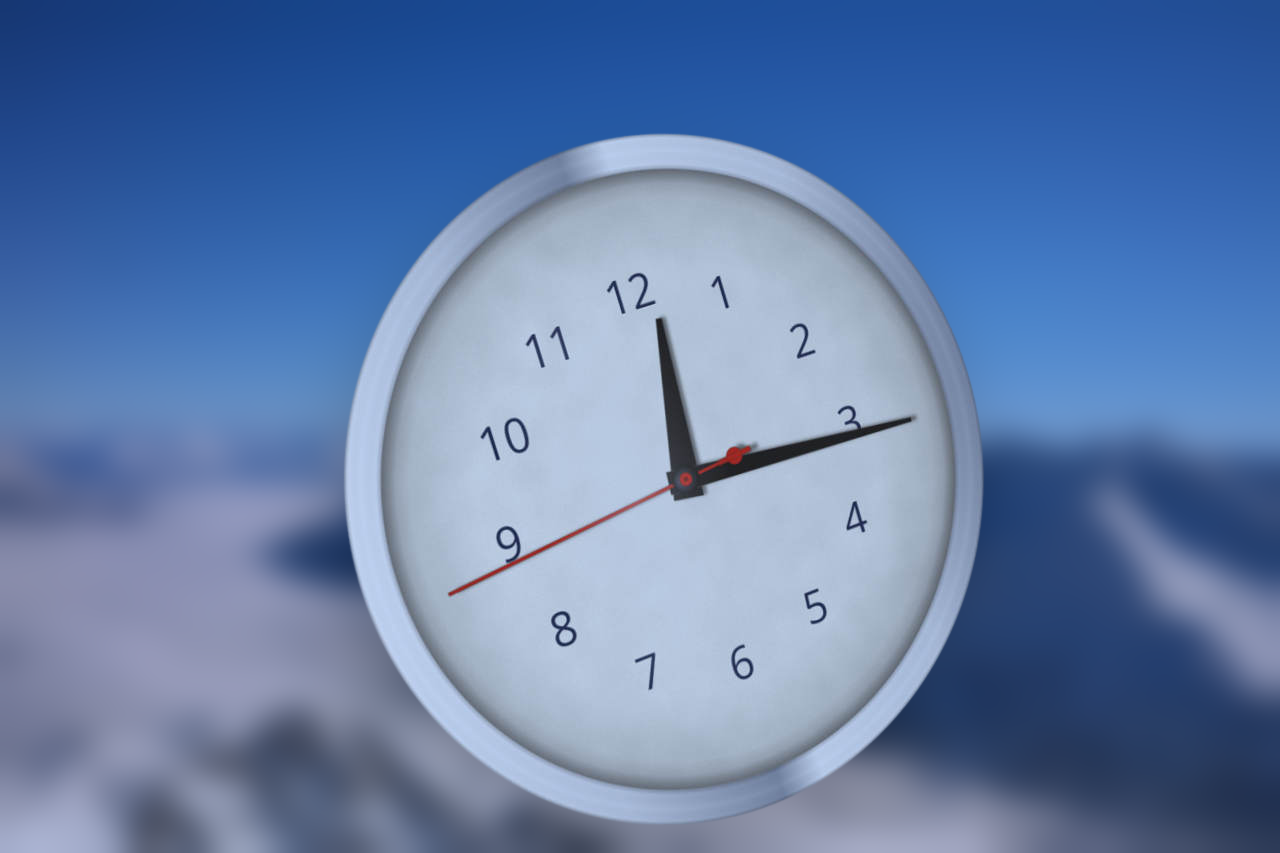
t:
12,15,44
